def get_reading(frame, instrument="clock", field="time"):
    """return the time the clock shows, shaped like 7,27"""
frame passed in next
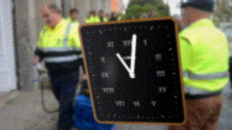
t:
11,02
